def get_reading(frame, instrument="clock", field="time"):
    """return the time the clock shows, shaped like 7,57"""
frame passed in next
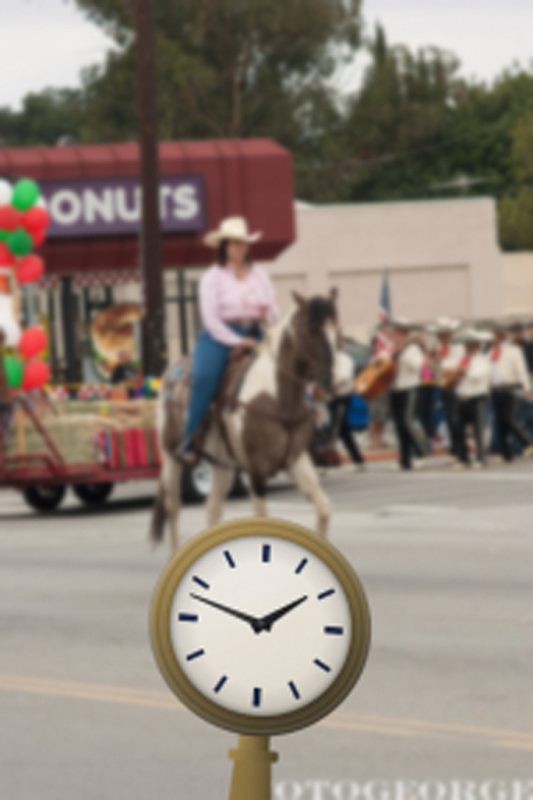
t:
1,48
